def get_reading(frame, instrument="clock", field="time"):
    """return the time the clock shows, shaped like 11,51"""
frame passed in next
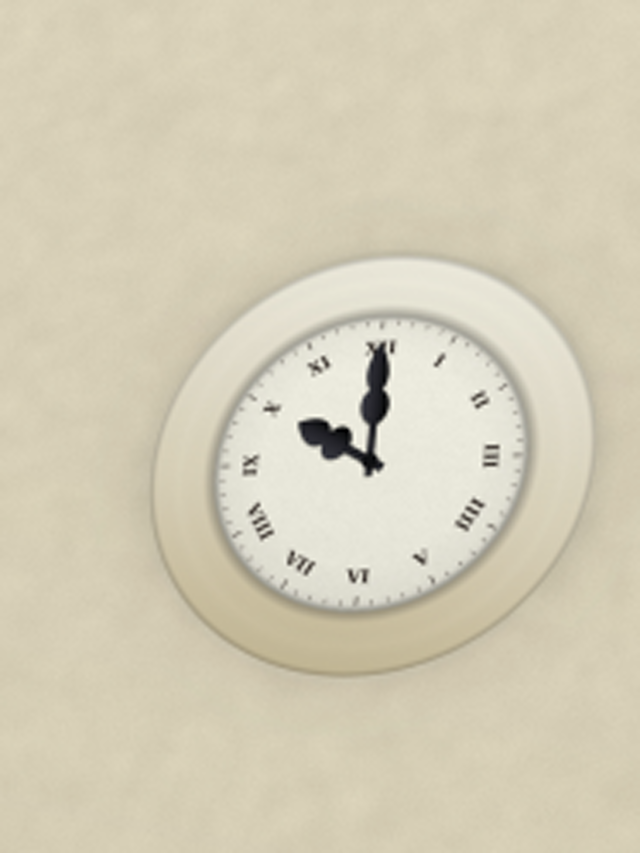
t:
10,00
